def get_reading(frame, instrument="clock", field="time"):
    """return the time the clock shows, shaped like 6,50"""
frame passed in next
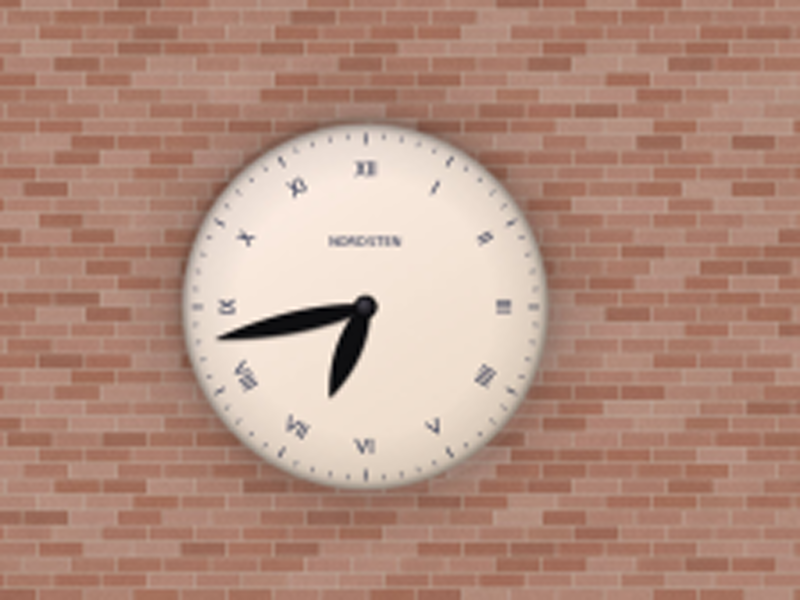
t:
6,43
